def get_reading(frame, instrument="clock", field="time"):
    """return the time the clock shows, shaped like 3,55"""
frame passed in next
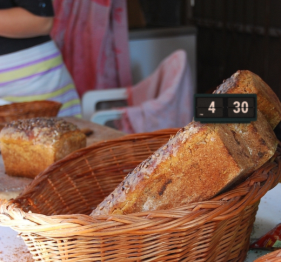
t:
4,30
